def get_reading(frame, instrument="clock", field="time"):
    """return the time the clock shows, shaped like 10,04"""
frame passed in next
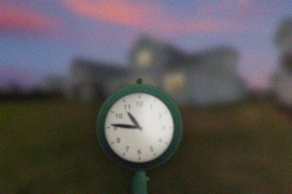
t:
10,46
